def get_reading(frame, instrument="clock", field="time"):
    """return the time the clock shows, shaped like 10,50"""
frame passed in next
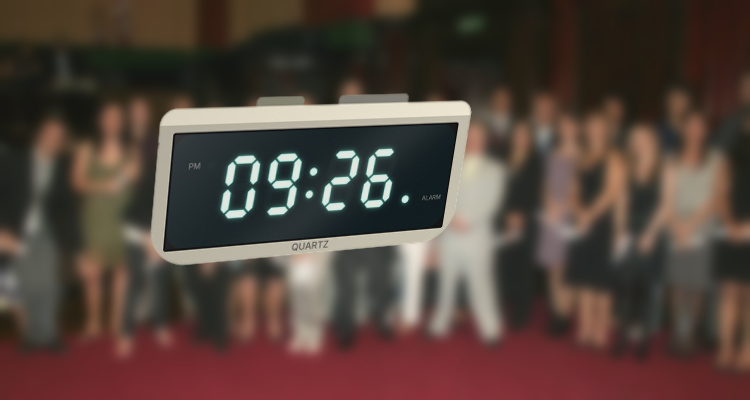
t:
9,26
